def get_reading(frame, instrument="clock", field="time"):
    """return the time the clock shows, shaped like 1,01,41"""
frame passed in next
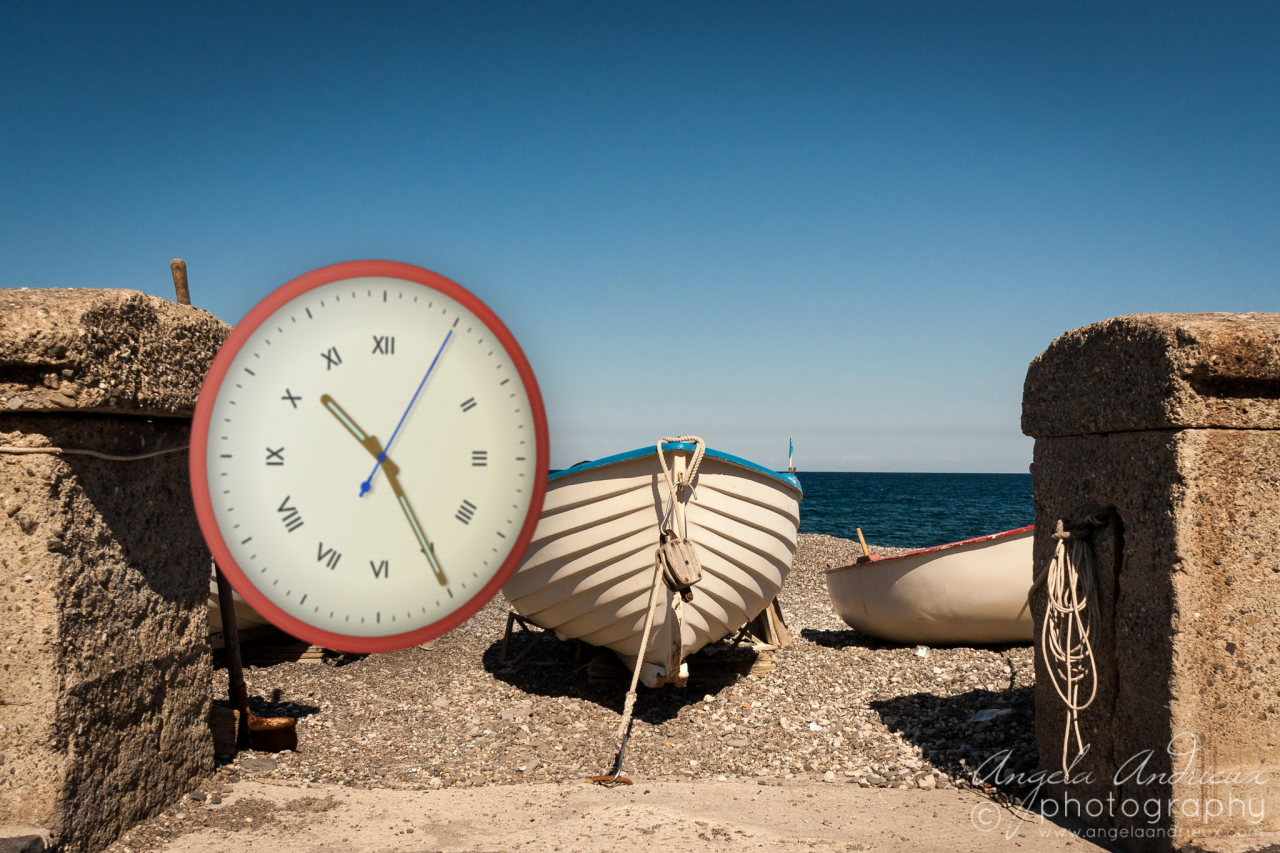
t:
10,25,05
